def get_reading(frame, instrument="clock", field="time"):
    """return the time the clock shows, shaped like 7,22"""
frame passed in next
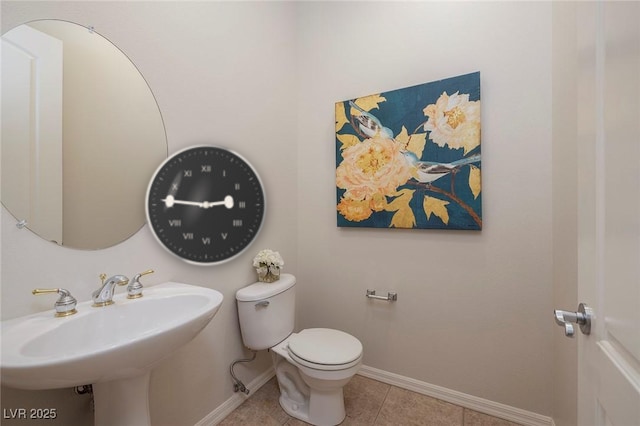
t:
2,46
